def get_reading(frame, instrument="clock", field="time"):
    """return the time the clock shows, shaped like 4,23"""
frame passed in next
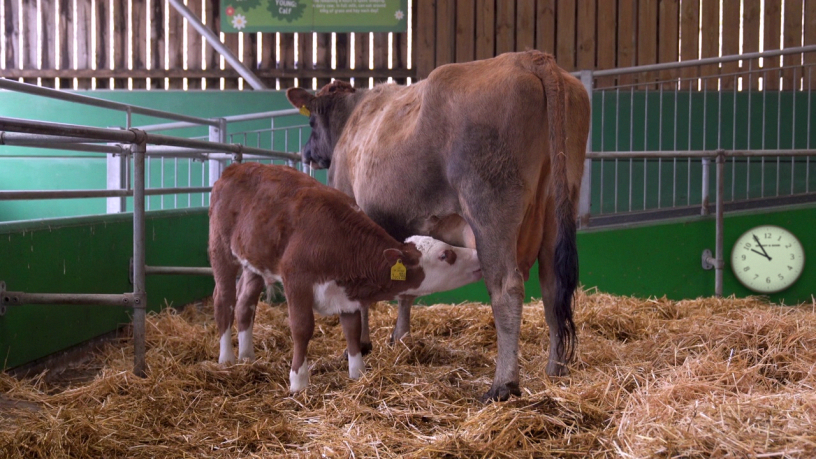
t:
9,55
